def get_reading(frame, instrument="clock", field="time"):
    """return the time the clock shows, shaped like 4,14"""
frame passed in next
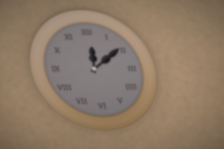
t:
12,09
